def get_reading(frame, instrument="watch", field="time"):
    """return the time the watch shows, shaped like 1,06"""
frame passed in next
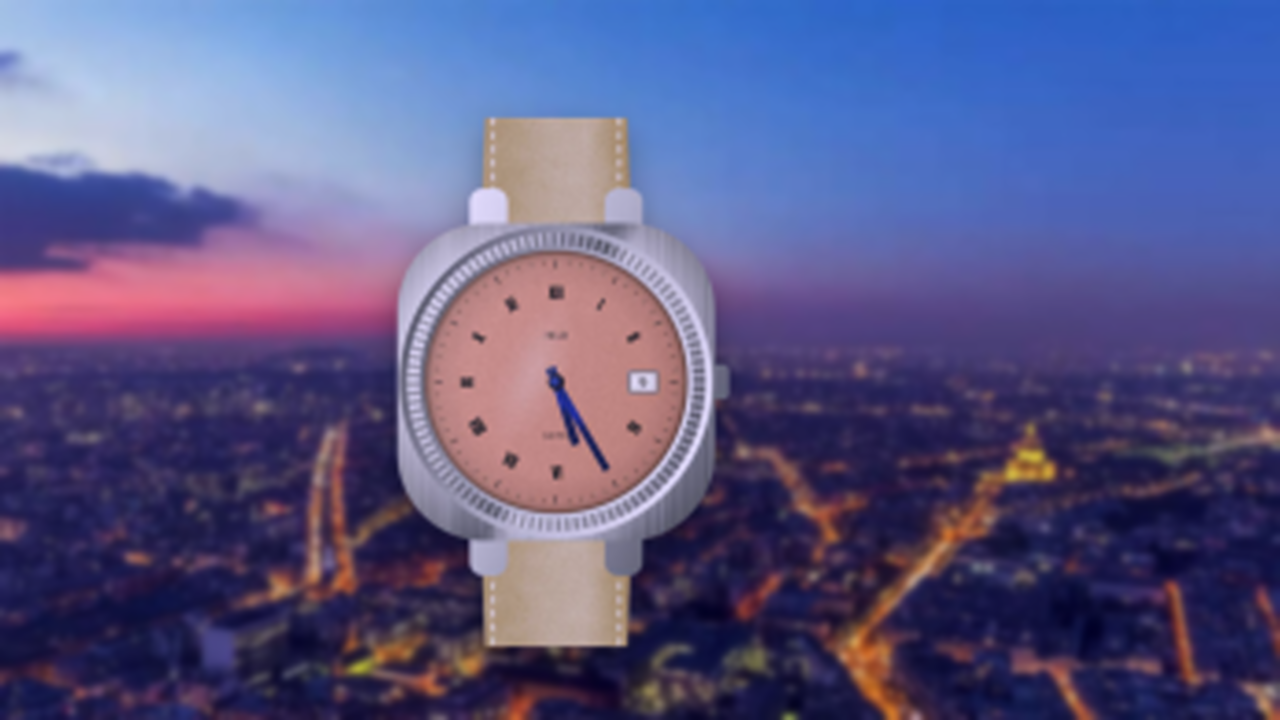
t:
5,25
